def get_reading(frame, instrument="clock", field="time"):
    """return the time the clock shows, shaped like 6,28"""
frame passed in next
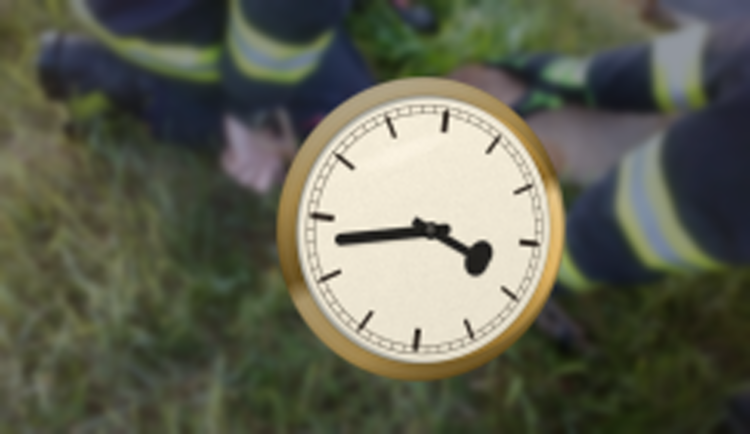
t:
3,43
